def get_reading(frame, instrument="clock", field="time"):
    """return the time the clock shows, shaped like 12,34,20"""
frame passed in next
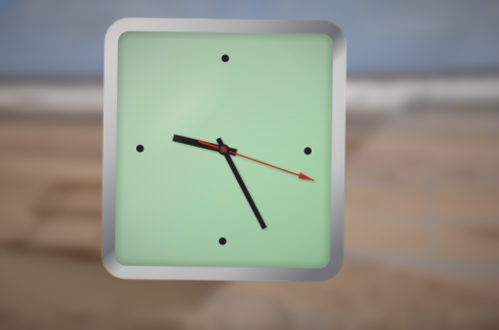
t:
9,25,18
